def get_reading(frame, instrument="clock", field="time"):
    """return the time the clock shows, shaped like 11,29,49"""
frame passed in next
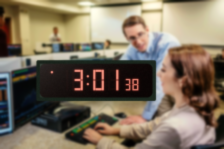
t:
3,01,38
